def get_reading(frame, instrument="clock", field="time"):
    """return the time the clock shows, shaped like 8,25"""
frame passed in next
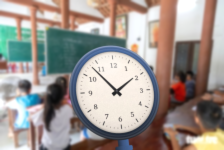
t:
1,53
